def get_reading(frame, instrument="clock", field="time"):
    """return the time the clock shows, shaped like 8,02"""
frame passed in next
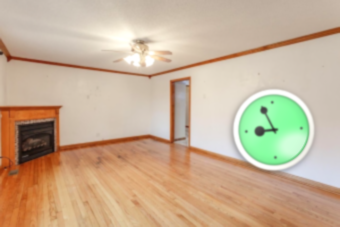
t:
8,56
